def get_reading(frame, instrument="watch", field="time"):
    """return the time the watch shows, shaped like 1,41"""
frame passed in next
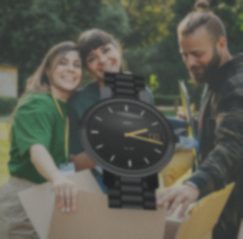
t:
2,17
